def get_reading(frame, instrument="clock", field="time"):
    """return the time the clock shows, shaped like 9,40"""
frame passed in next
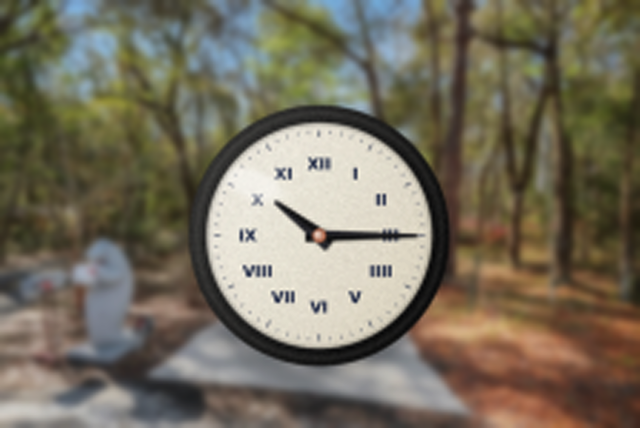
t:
10,15
